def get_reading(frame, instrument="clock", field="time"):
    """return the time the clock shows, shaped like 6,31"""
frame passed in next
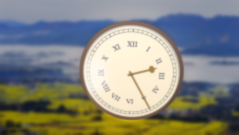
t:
2,25
